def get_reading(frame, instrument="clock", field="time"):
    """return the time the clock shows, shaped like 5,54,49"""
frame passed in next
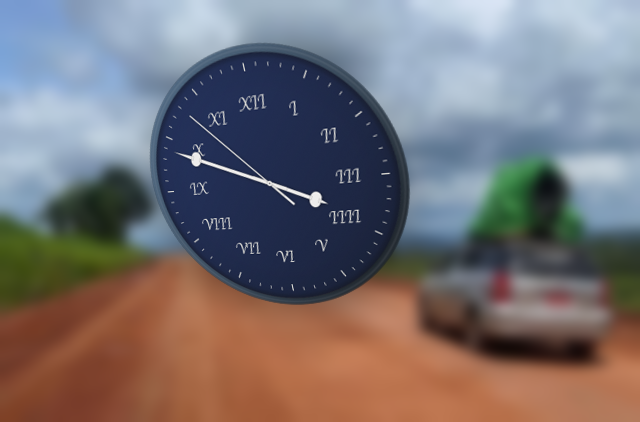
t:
3,48,53
